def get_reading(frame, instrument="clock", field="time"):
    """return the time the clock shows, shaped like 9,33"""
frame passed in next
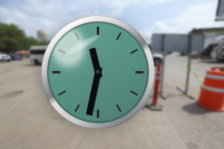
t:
11,32
